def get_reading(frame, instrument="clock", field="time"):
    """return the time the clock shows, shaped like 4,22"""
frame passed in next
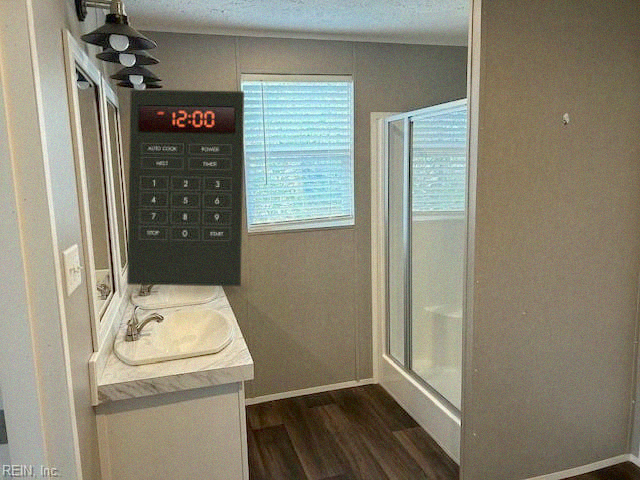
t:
12,00
